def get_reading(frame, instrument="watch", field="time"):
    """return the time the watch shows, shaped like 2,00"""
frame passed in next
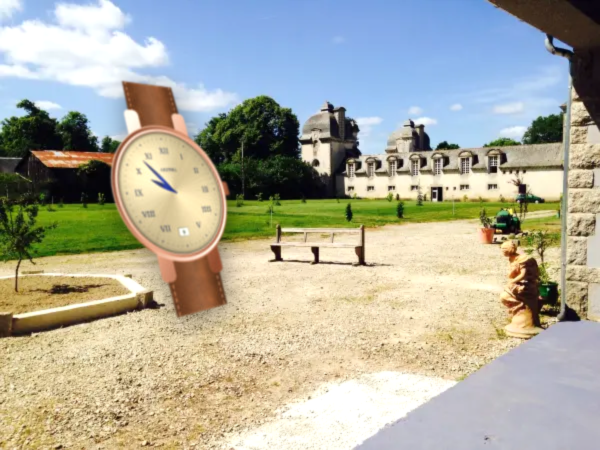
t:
9,53
